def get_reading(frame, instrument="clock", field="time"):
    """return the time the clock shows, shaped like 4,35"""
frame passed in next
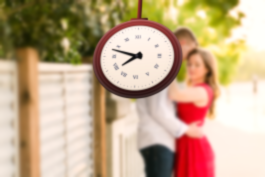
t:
7,48
